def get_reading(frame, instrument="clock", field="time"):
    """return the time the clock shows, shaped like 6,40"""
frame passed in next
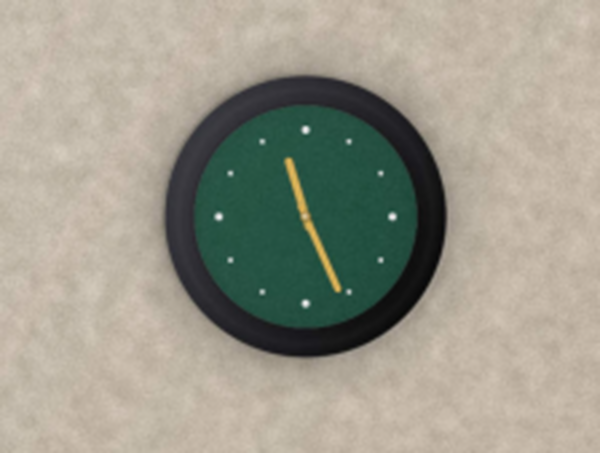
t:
11,26
